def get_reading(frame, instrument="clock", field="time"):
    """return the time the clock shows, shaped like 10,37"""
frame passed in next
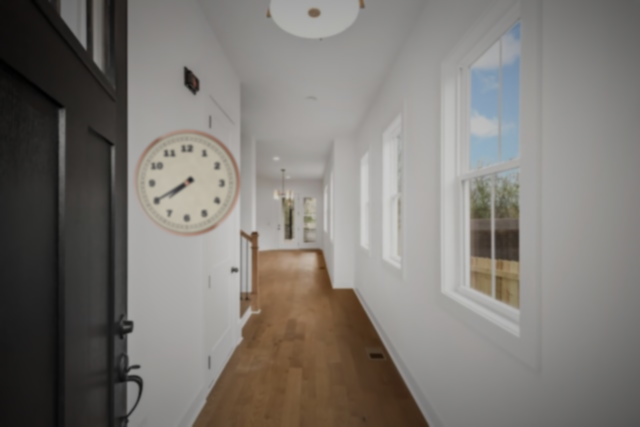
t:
7,40
